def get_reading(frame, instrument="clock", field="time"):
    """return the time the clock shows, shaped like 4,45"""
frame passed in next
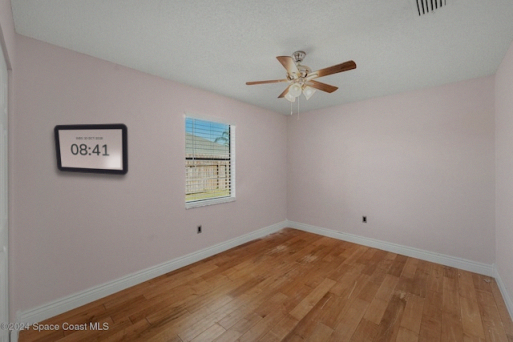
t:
8,41
